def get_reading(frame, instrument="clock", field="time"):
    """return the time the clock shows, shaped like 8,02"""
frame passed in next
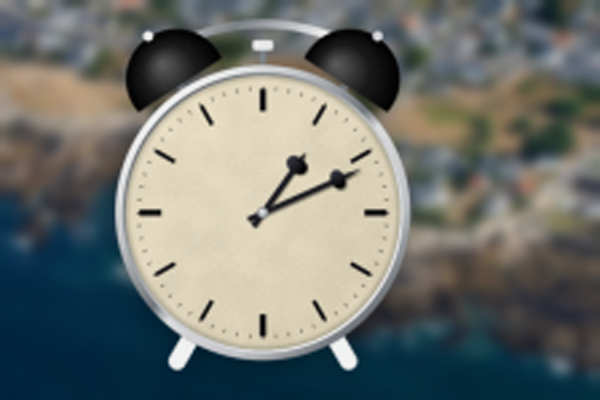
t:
1,11
